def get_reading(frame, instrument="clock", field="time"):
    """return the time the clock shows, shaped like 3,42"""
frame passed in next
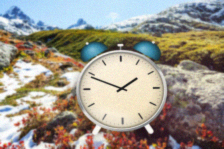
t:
1,49
